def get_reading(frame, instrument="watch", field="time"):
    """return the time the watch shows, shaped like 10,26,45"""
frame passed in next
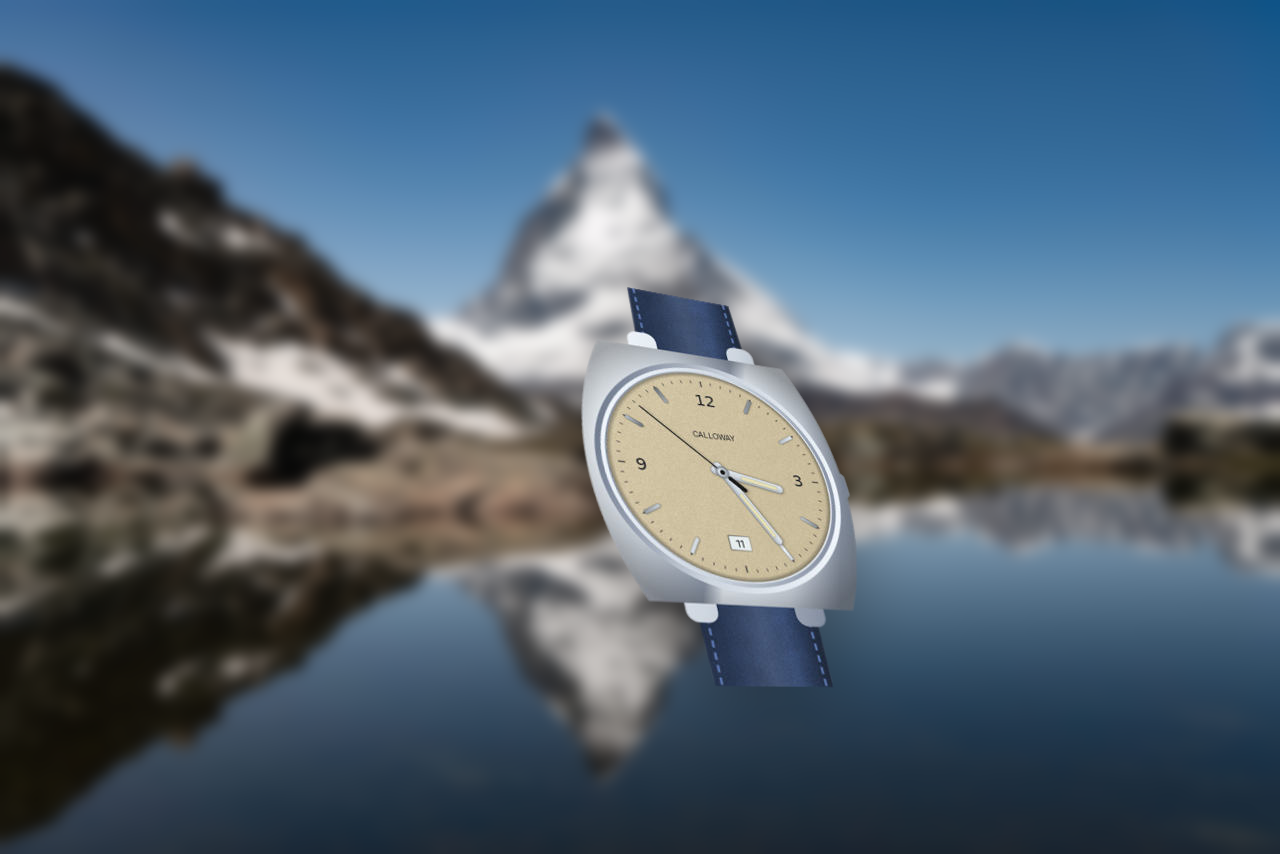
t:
3,24,52
